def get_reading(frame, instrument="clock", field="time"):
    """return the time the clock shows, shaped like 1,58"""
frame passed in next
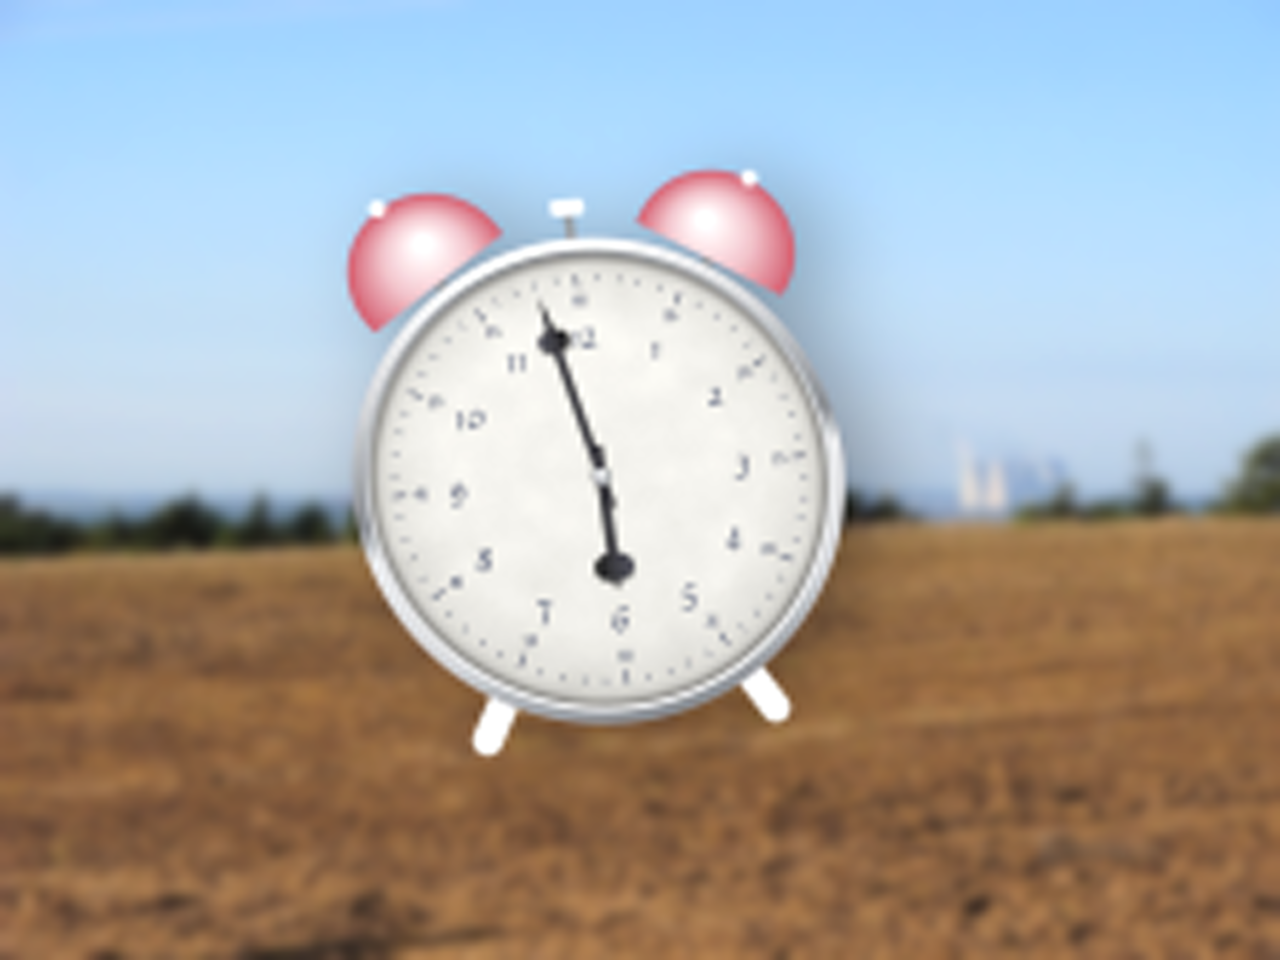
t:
5,58
